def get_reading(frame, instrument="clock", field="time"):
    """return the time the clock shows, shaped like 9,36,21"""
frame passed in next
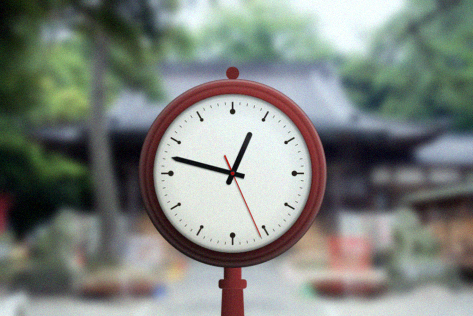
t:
12,47,26
